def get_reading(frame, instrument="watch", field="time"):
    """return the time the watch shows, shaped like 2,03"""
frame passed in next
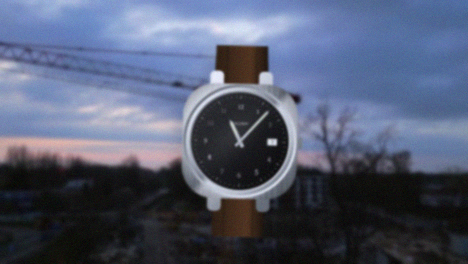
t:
11,07
